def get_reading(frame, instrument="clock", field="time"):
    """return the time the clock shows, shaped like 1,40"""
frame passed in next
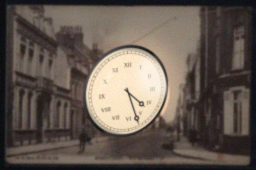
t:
4,27
